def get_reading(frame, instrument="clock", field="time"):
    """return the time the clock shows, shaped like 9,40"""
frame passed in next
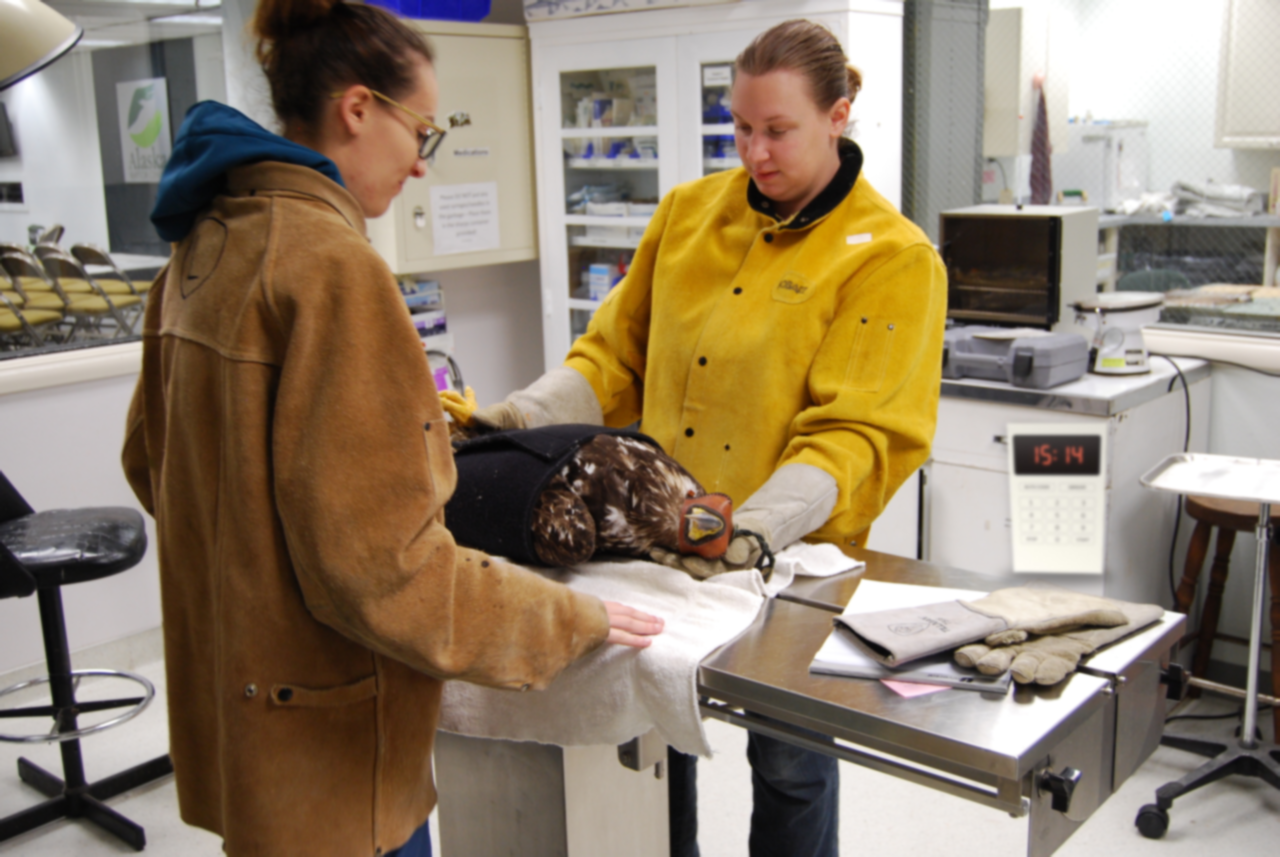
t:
15,14
